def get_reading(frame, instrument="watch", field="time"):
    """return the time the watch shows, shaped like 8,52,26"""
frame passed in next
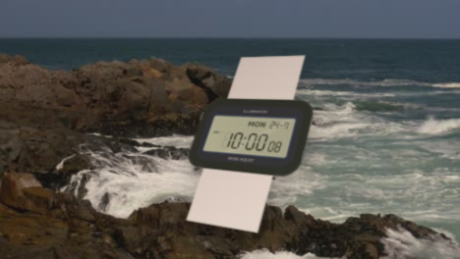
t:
10,00,08
